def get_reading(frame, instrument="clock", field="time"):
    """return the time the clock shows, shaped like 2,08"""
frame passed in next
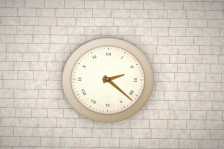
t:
2,22
